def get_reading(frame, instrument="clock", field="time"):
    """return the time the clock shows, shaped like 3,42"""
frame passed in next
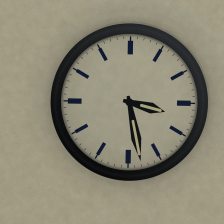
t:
3,28
